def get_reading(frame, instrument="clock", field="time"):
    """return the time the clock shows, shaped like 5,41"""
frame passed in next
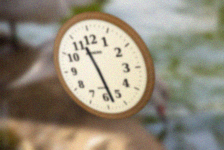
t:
11,28
